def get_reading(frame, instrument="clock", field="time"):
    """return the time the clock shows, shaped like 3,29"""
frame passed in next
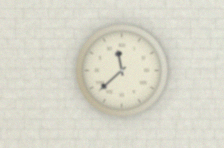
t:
11,38
